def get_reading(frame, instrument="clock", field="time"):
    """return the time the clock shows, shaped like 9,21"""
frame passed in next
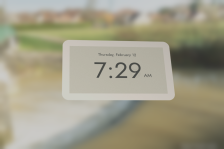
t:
7,29
